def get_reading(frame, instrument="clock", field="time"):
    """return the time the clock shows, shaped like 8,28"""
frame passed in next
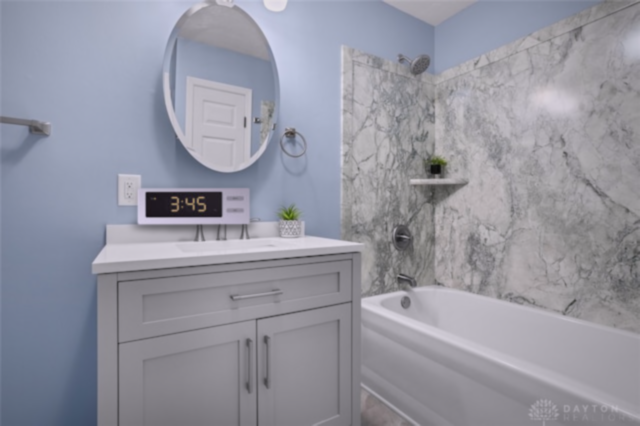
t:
3,45
